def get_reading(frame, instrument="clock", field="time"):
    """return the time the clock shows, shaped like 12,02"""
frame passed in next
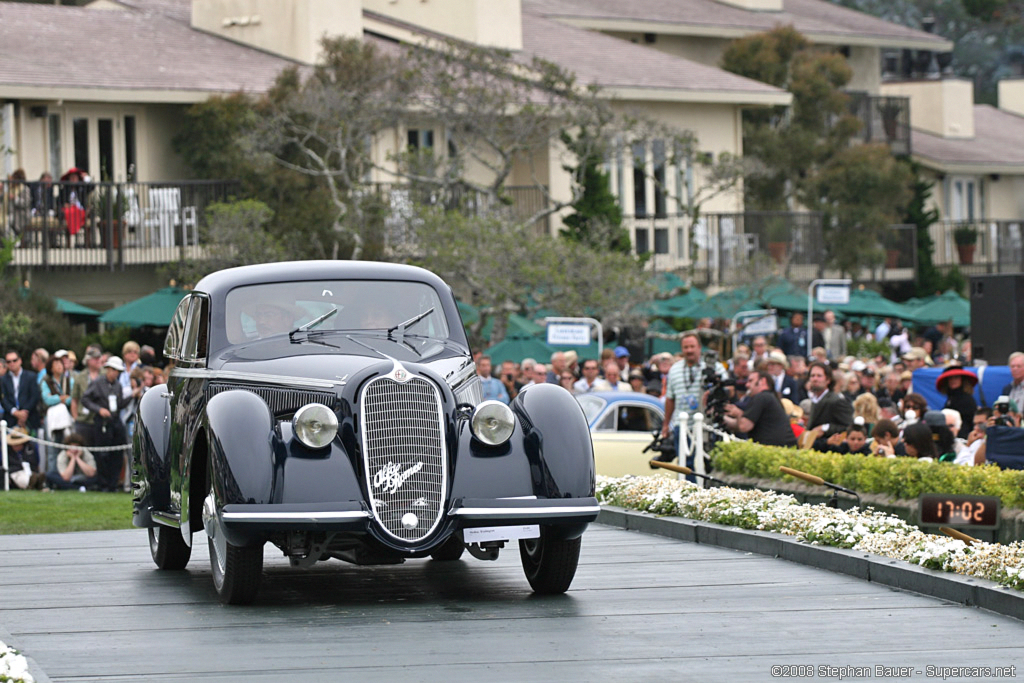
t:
17,02
